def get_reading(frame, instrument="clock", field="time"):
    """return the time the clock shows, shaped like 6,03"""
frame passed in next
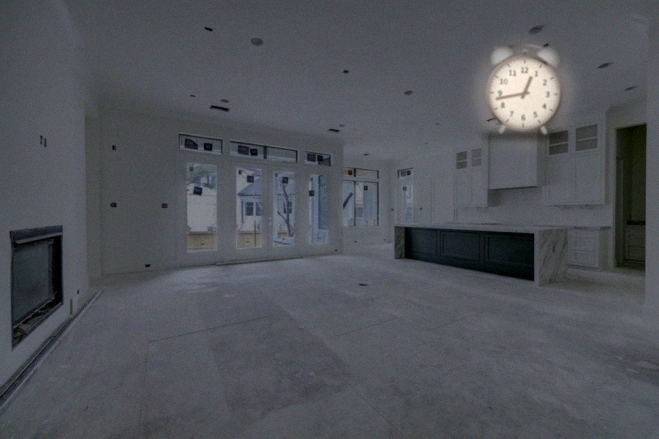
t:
12,43
